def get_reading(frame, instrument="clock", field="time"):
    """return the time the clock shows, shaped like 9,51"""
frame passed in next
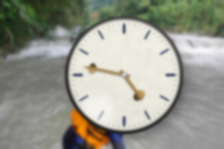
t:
4,47
